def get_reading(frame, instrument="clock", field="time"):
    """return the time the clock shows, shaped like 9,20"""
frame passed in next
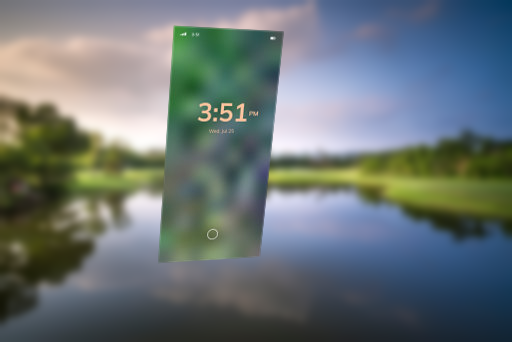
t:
3,51
